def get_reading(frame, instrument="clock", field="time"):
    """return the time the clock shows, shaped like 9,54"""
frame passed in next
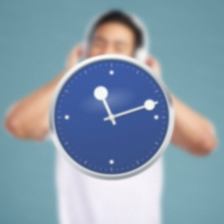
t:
11,12
